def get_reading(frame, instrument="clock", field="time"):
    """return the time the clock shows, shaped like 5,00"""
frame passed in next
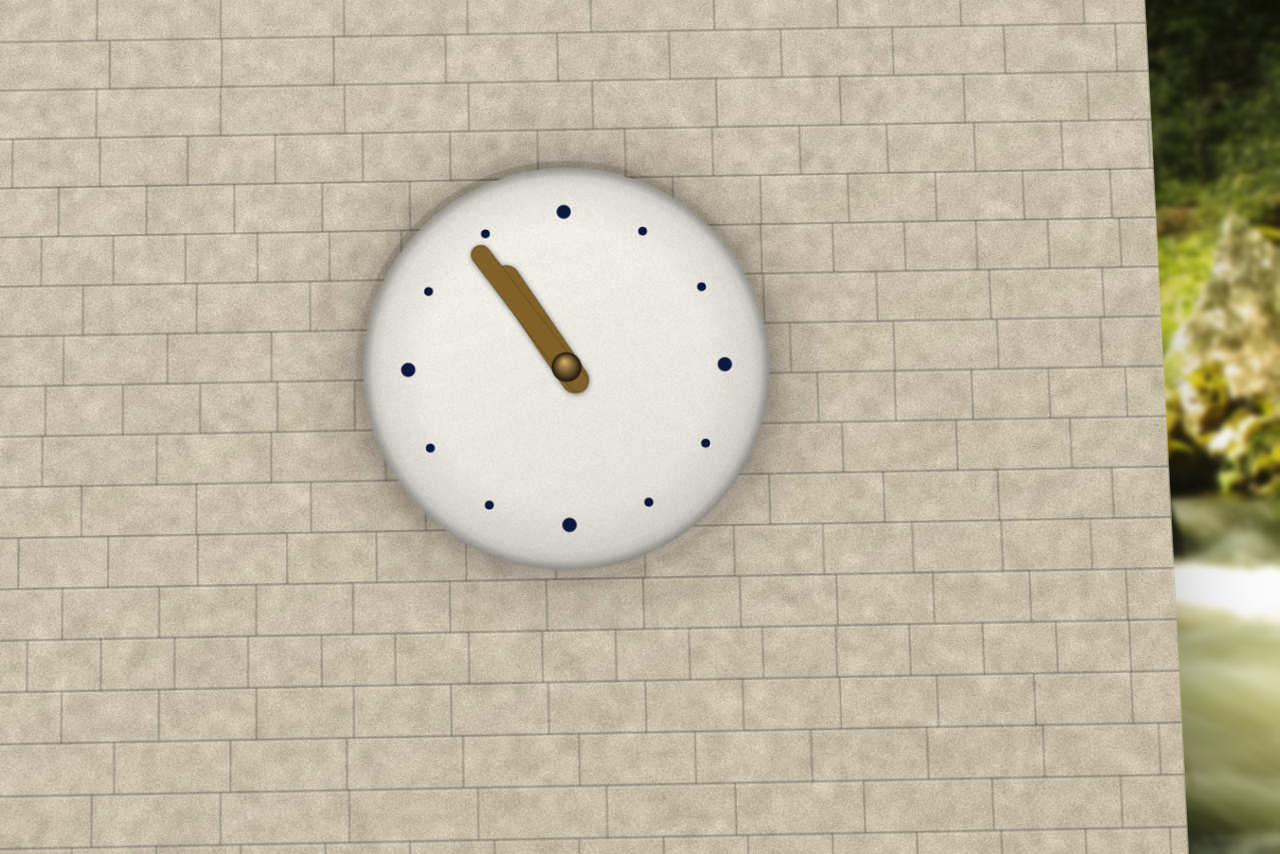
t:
10,54
